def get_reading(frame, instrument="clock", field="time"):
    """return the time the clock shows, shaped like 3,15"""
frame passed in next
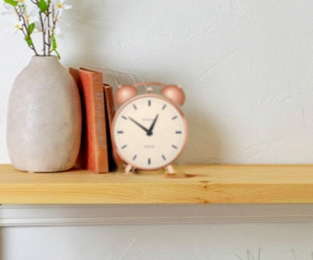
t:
12,51
